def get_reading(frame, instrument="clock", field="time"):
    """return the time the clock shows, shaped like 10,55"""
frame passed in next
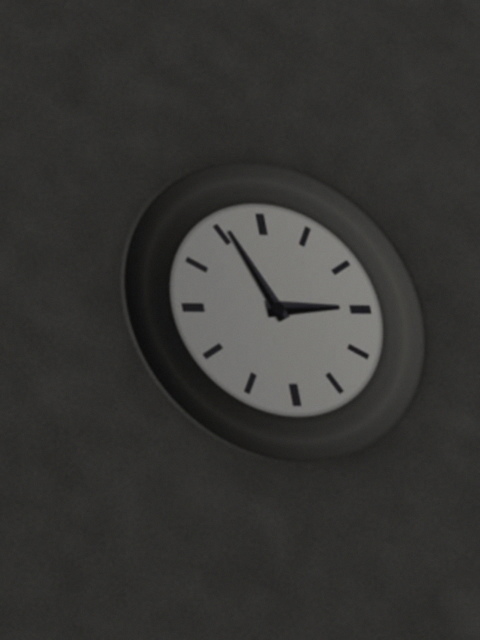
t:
2,56
